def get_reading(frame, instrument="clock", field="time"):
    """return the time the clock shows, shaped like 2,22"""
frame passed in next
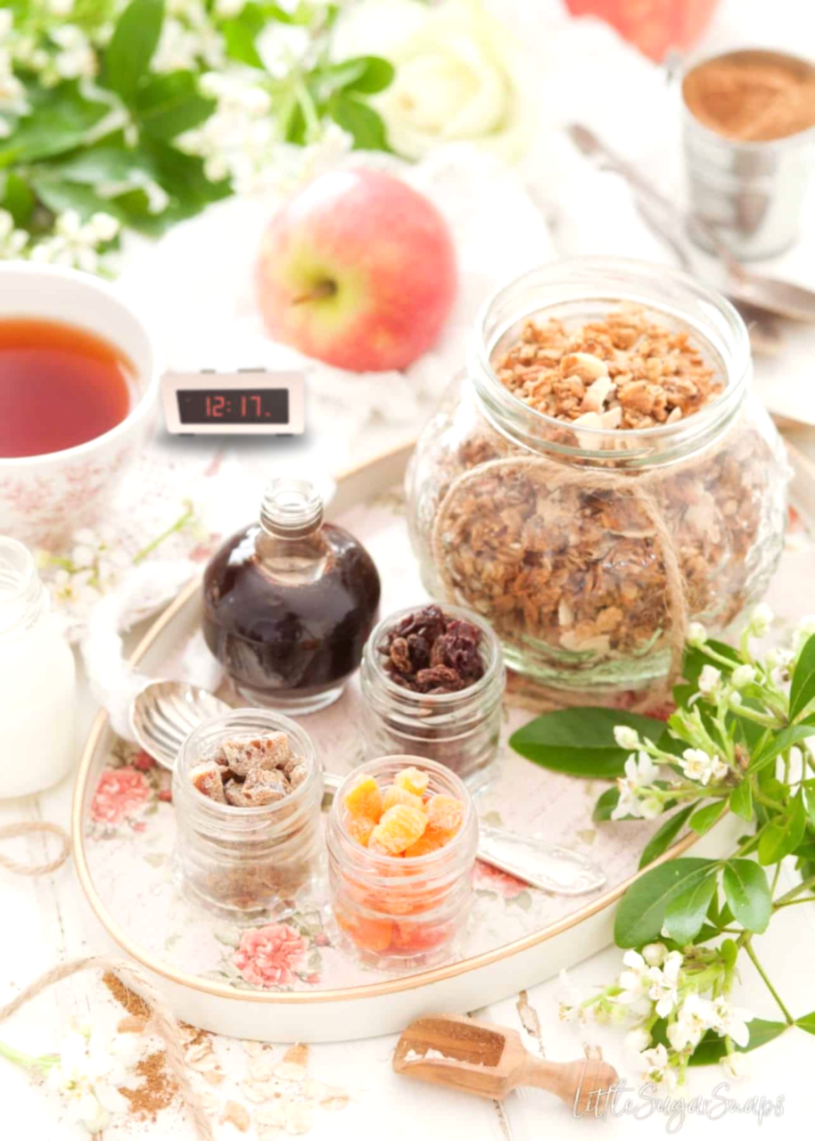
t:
12,17
